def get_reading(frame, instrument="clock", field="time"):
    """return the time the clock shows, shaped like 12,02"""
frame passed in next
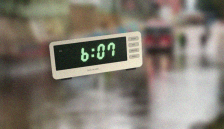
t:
6,07
